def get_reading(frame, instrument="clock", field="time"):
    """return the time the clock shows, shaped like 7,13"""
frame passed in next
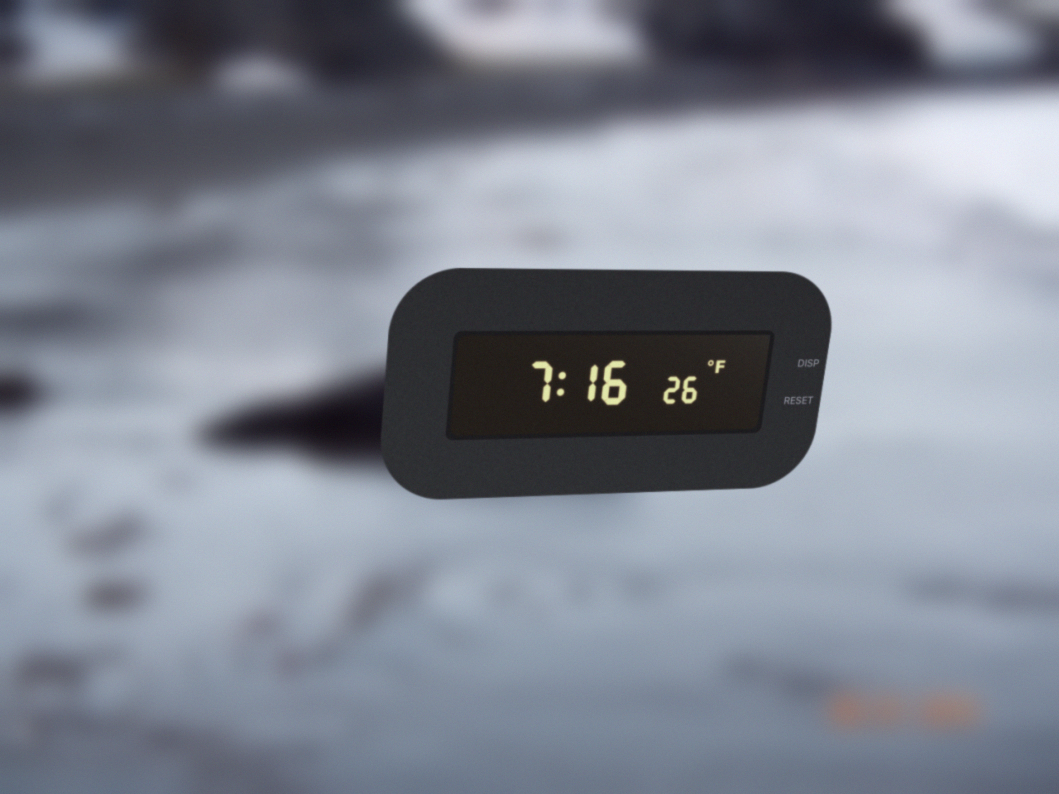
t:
7,16
